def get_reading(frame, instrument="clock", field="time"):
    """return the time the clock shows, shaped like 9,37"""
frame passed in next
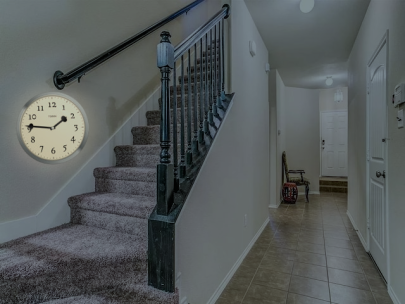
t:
1,46
